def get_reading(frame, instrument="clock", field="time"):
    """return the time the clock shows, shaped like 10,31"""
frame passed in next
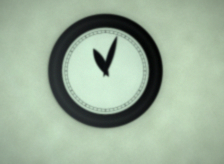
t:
11,03
